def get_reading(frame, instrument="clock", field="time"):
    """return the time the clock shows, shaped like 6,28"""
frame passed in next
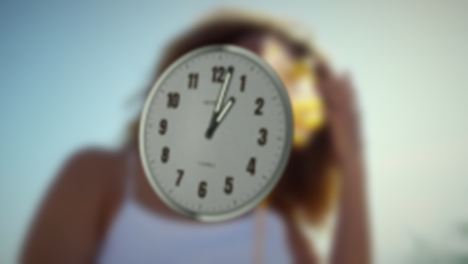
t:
1,02
